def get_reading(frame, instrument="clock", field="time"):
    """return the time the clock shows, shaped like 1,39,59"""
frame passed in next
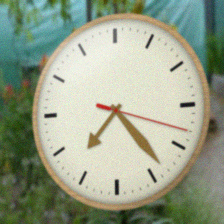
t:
7,23,18
